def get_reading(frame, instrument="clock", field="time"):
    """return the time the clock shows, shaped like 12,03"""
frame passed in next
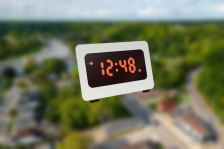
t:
12,48
